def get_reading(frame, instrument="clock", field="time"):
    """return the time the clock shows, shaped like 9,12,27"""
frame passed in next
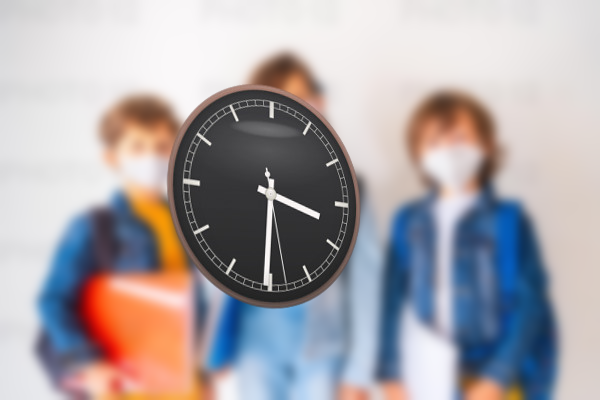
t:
3,30,28
